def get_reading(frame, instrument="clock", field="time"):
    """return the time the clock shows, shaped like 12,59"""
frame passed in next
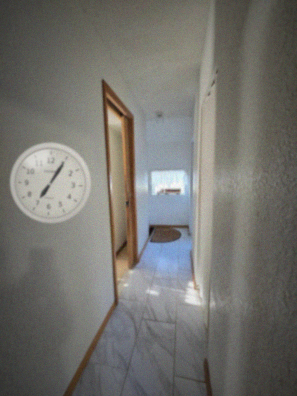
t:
7,05
